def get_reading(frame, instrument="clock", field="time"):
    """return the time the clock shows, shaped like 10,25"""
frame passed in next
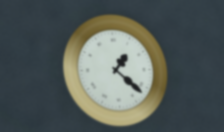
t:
1,22
